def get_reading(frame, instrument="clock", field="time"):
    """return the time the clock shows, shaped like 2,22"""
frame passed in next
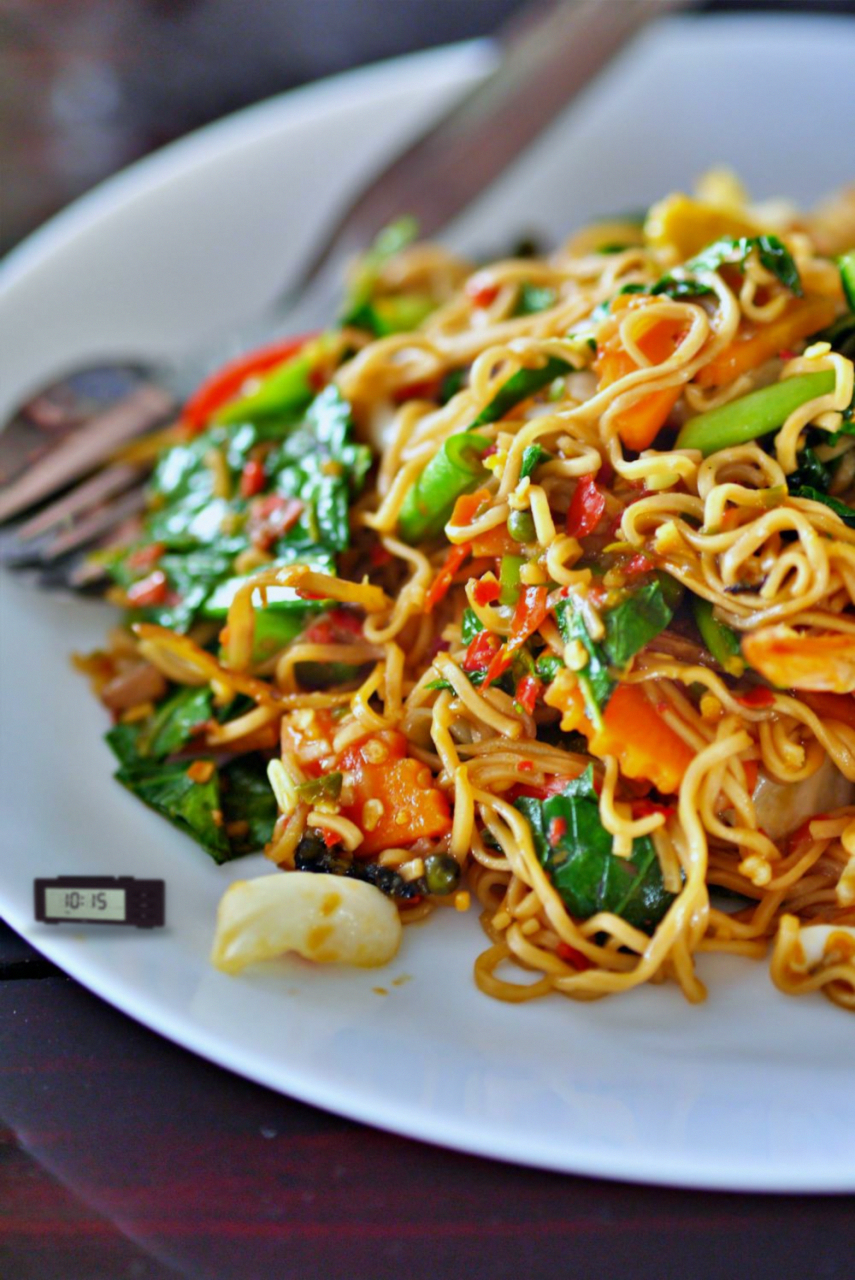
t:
10,15
